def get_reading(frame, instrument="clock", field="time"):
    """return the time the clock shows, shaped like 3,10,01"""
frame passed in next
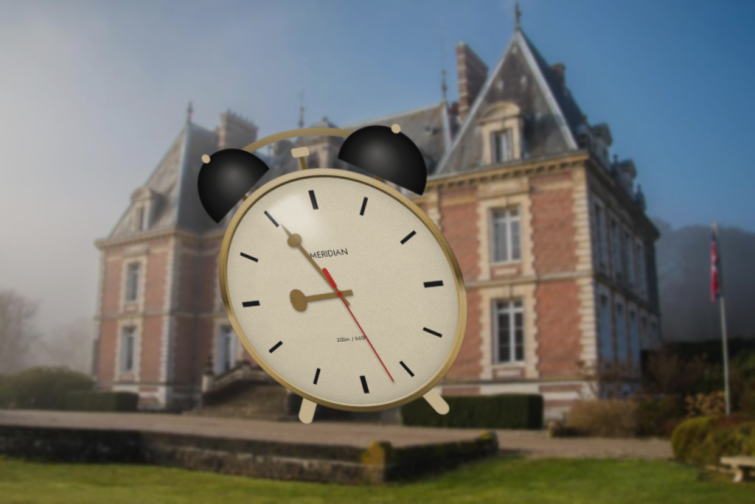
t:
8,55,27
